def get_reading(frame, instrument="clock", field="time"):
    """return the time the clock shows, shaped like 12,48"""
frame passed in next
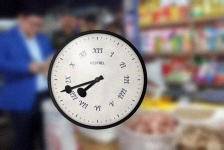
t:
7,42
